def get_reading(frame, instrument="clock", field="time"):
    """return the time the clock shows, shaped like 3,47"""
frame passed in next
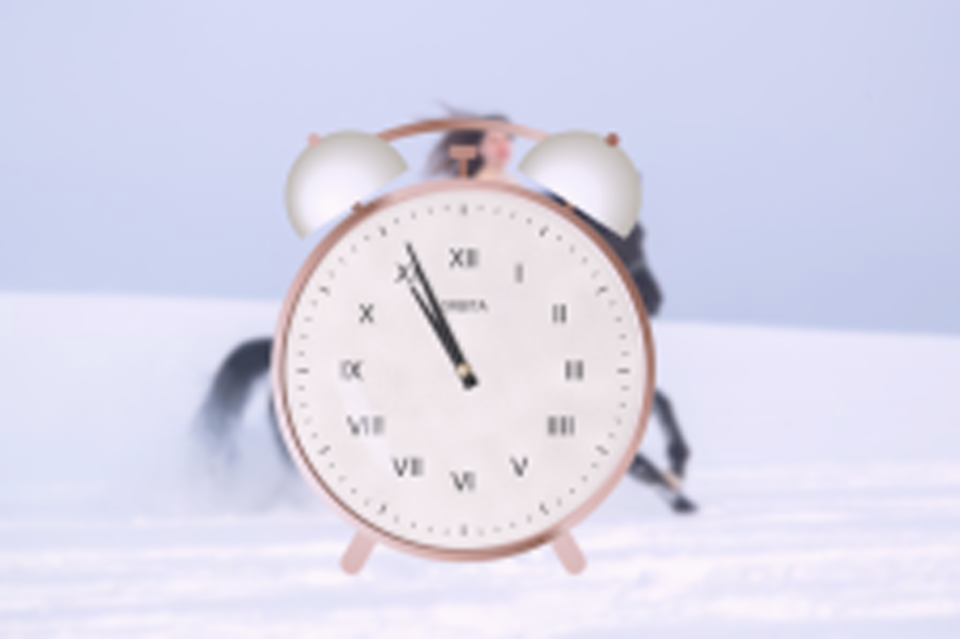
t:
10,56
